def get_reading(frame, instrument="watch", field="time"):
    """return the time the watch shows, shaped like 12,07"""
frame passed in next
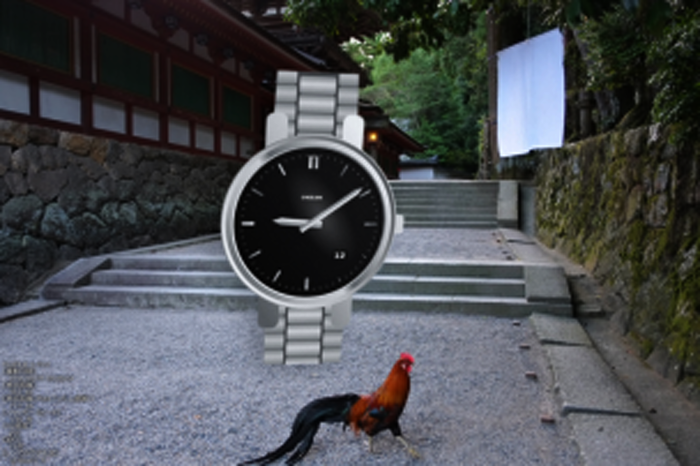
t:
9,09
